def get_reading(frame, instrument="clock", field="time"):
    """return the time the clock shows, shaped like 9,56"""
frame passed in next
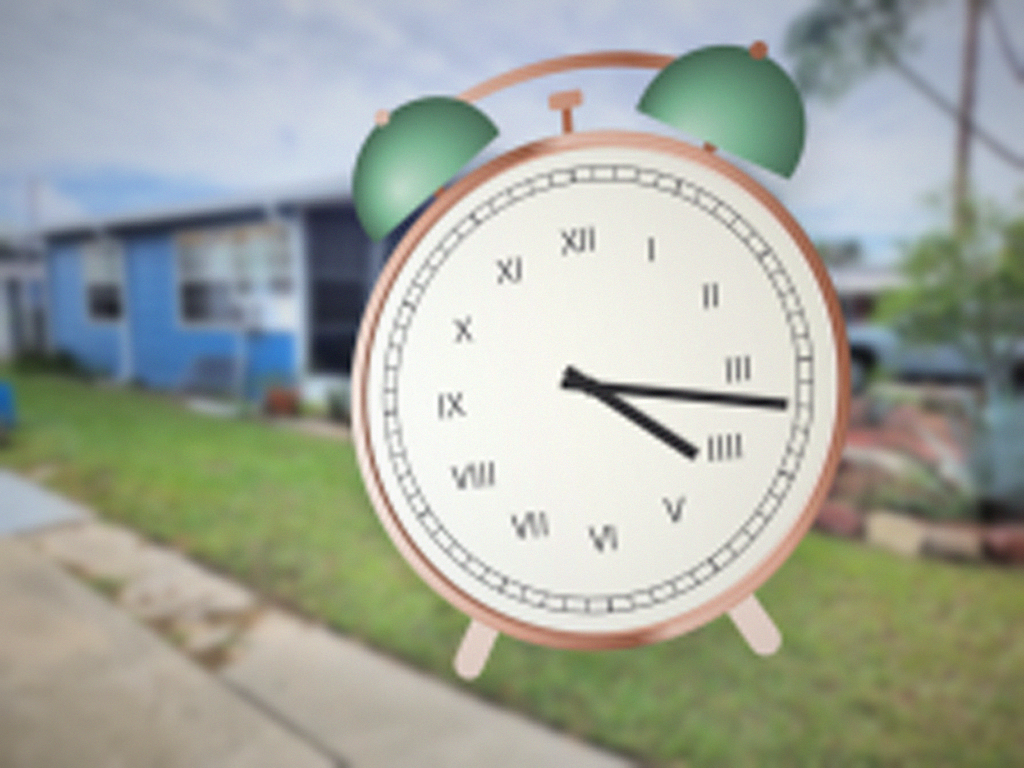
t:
4,17
